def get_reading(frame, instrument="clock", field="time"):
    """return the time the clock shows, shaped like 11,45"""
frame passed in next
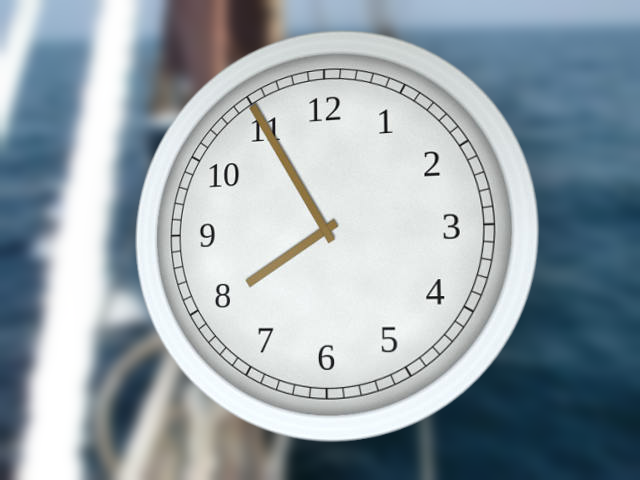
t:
7,55
